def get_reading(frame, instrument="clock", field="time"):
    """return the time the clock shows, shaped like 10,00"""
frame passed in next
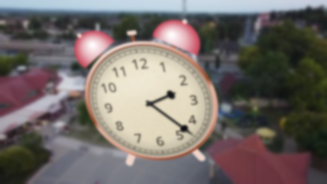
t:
2,23
